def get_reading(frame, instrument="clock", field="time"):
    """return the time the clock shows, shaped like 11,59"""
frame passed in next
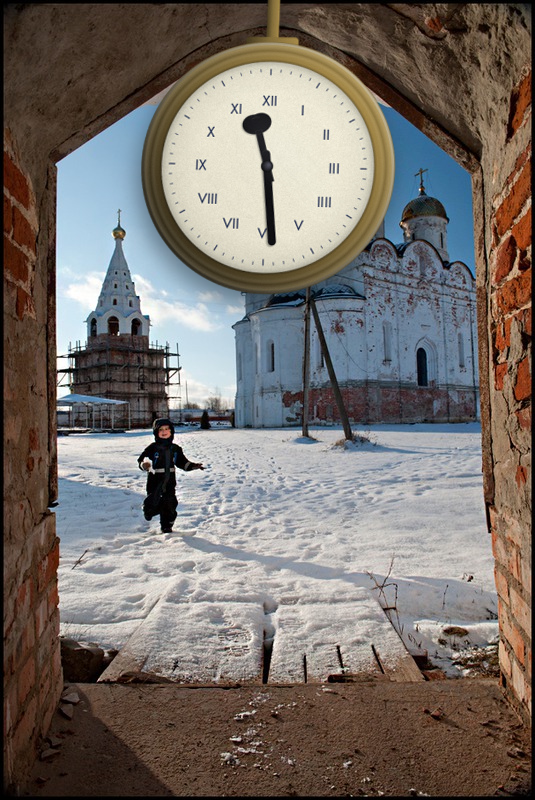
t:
11,29
